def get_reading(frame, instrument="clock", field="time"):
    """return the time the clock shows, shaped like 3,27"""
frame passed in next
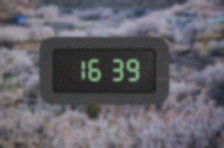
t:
16,39
